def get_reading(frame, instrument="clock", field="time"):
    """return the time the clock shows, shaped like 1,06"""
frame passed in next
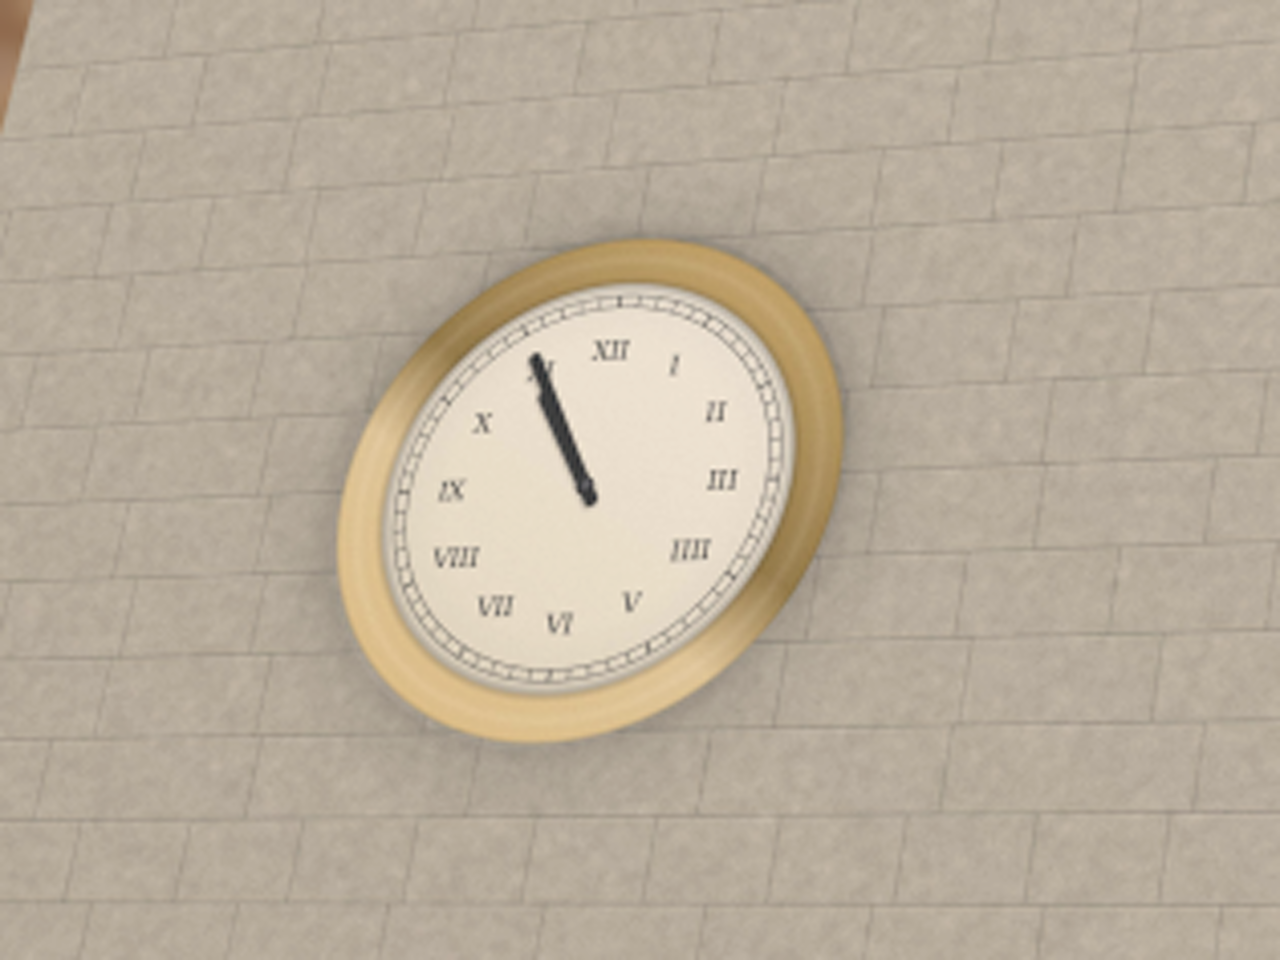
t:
10,55
